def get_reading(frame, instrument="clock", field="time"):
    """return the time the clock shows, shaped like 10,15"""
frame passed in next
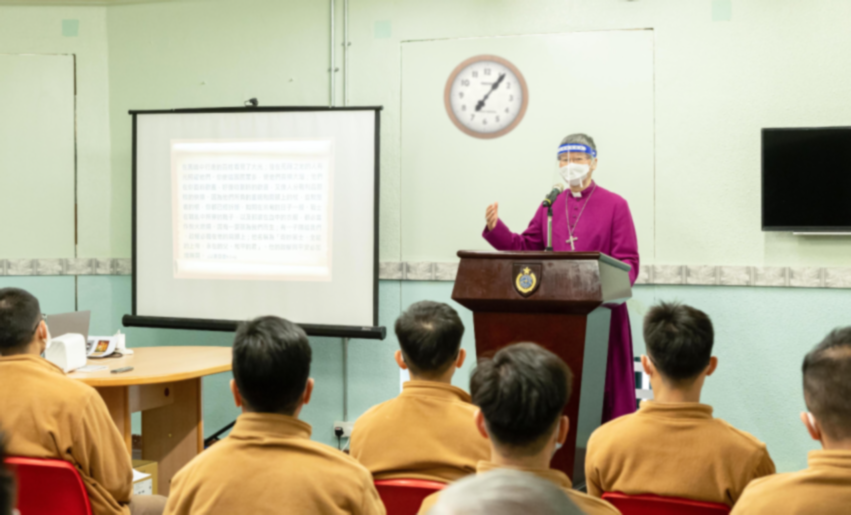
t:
7,06
